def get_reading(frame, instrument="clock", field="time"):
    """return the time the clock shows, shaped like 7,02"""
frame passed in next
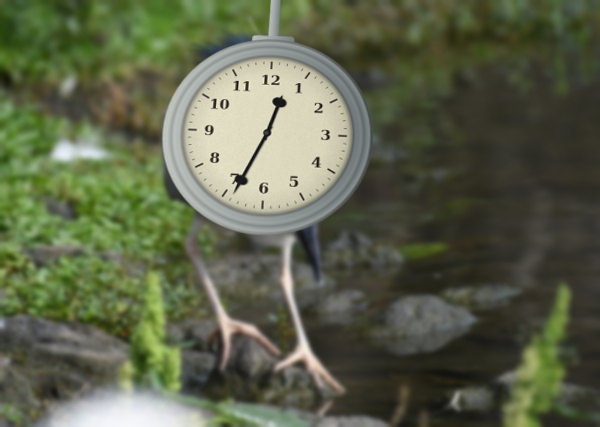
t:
12,34
